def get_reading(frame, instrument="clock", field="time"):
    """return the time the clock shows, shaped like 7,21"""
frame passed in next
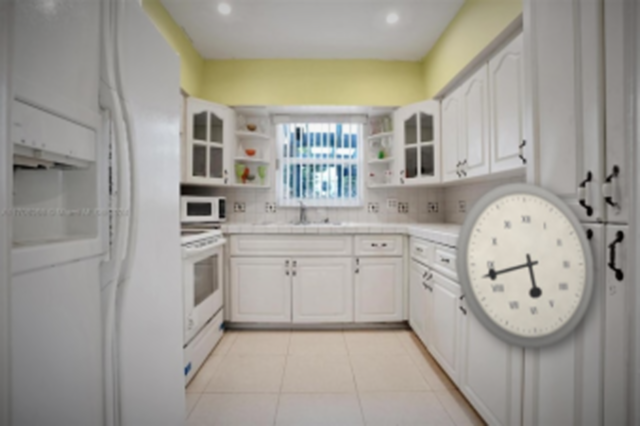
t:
5,43
